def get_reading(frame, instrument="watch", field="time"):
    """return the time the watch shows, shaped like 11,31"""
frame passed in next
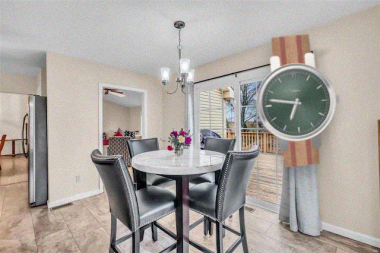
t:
6,47
